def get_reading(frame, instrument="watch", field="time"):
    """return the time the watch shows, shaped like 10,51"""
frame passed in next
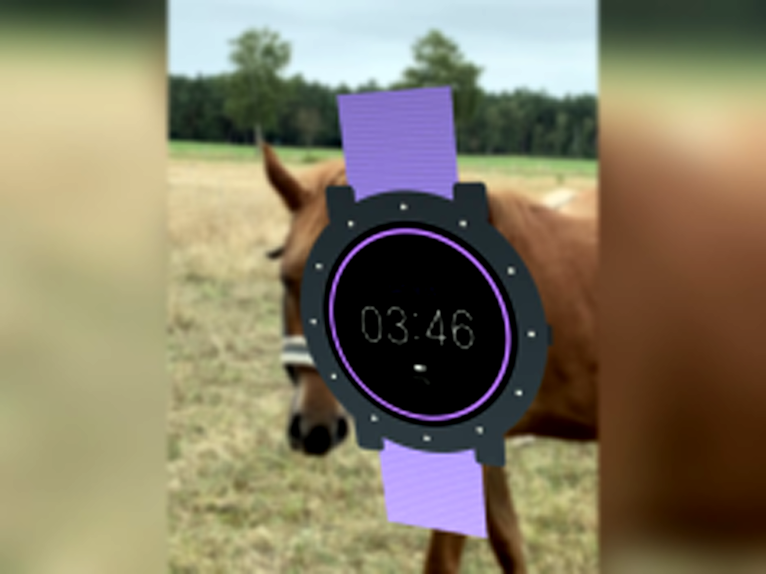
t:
3,46
